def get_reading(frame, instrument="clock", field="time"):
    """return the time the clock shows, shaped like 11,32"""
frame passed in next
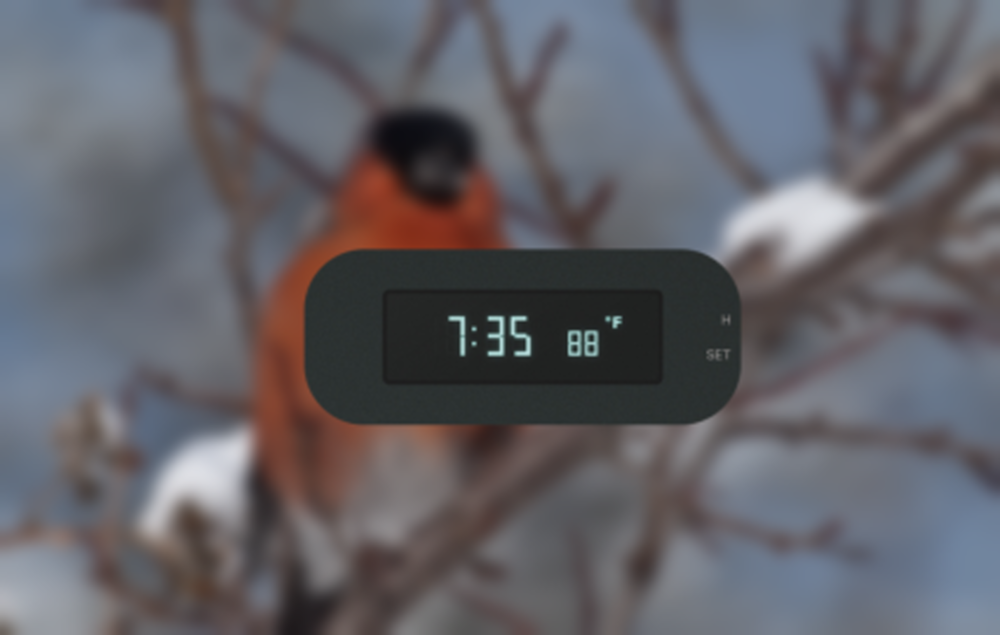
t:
7,35
